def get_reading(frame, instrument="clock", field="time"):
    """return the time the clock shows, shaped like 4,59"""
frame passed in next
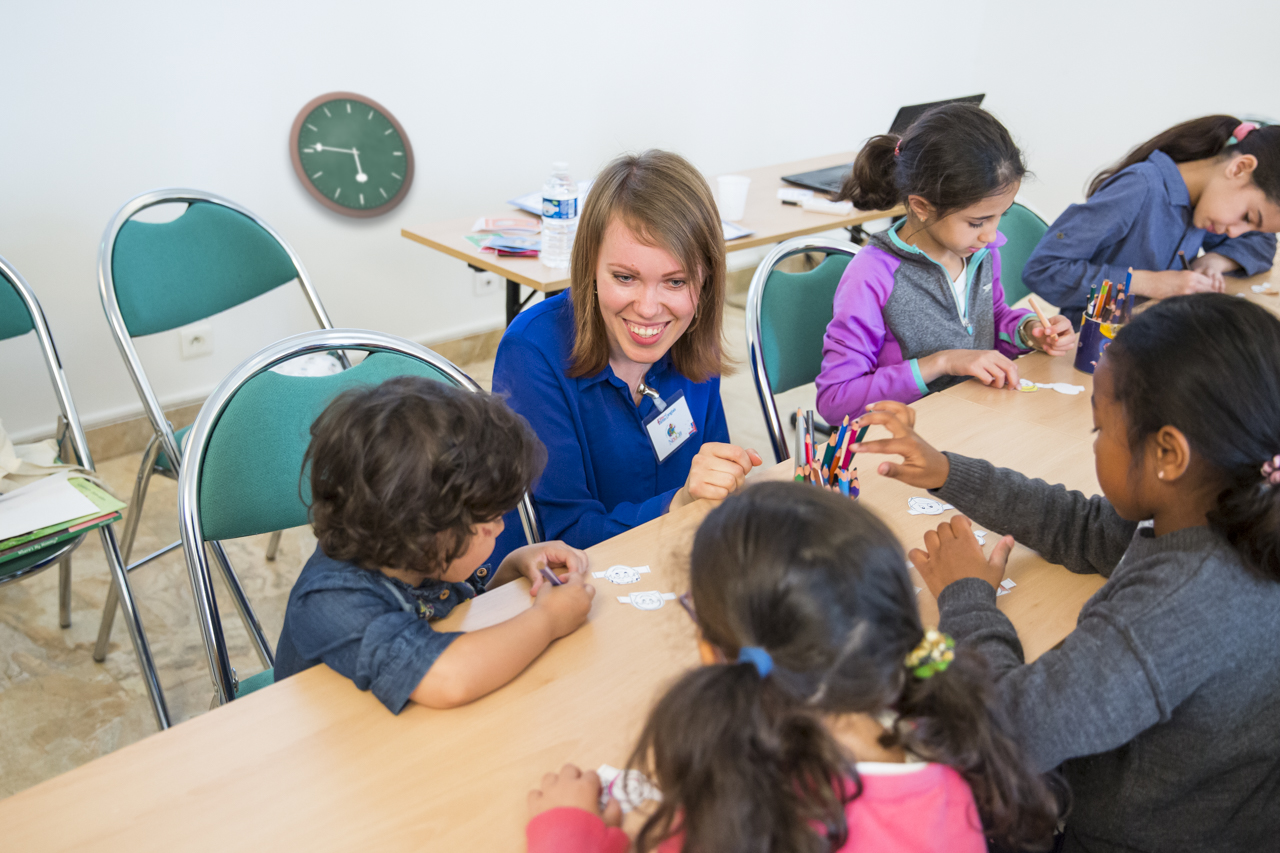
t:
5,46
